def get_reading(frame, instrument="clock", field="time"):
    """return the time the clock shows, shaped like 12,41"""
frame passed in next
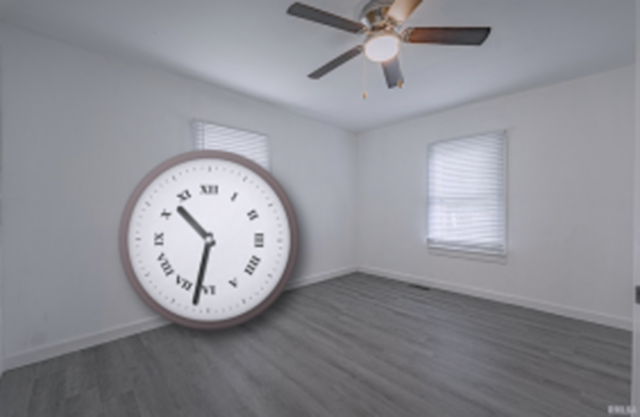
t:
10,32
